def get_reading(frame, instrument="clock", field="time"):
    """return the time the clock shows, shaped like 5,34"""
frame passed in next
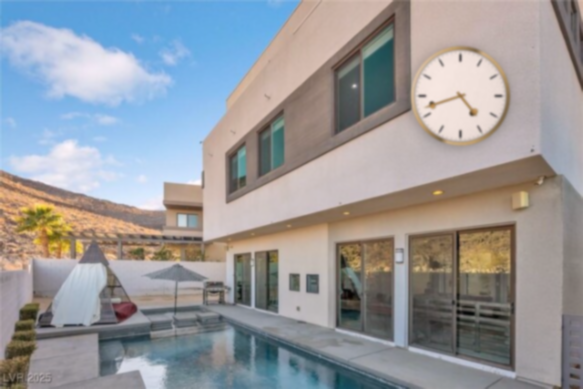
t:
4,42
